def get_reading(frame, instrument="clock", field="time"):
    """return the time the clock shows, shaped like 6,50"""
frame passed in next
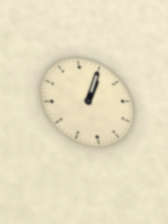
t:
1,05
